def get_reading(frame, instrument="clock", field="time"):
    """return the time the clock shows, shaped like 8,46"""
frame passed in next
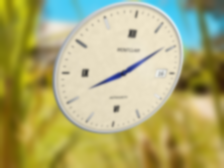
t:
8,09
